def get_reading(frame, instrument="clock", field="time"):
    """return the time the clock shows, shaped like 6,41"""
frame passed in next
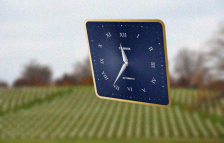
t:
11,36
